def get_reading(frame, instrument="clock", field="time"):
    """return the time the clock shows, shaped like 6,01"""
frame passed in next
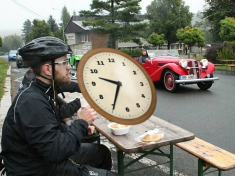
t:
9,35
